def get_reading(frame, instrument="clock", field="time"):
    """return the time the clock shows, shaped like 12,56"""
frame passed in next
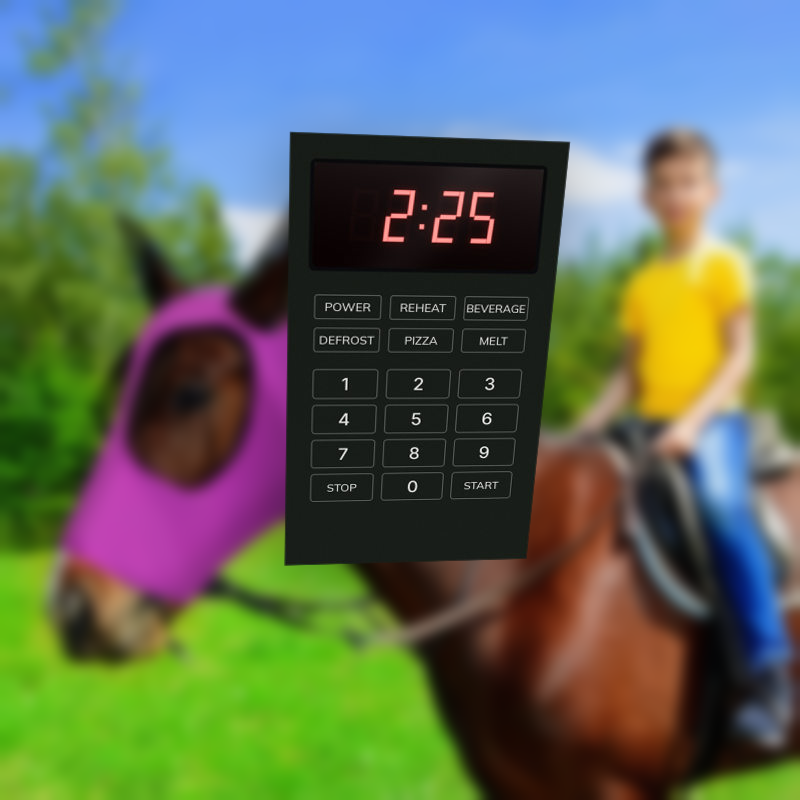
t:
2,25
